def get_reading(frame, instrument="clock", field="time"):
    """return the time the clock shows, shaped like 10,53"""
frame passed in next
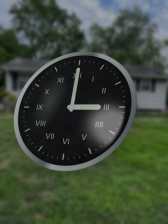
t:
3,00
